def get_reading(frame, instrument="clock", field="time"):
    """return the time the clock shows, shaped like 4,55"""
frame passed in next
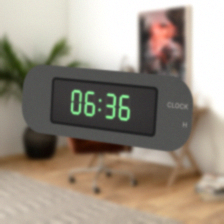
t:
6,36
